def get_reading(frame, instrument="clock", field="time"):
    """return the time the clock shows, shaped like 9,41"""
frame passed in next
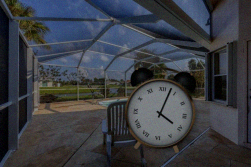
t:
4,03
